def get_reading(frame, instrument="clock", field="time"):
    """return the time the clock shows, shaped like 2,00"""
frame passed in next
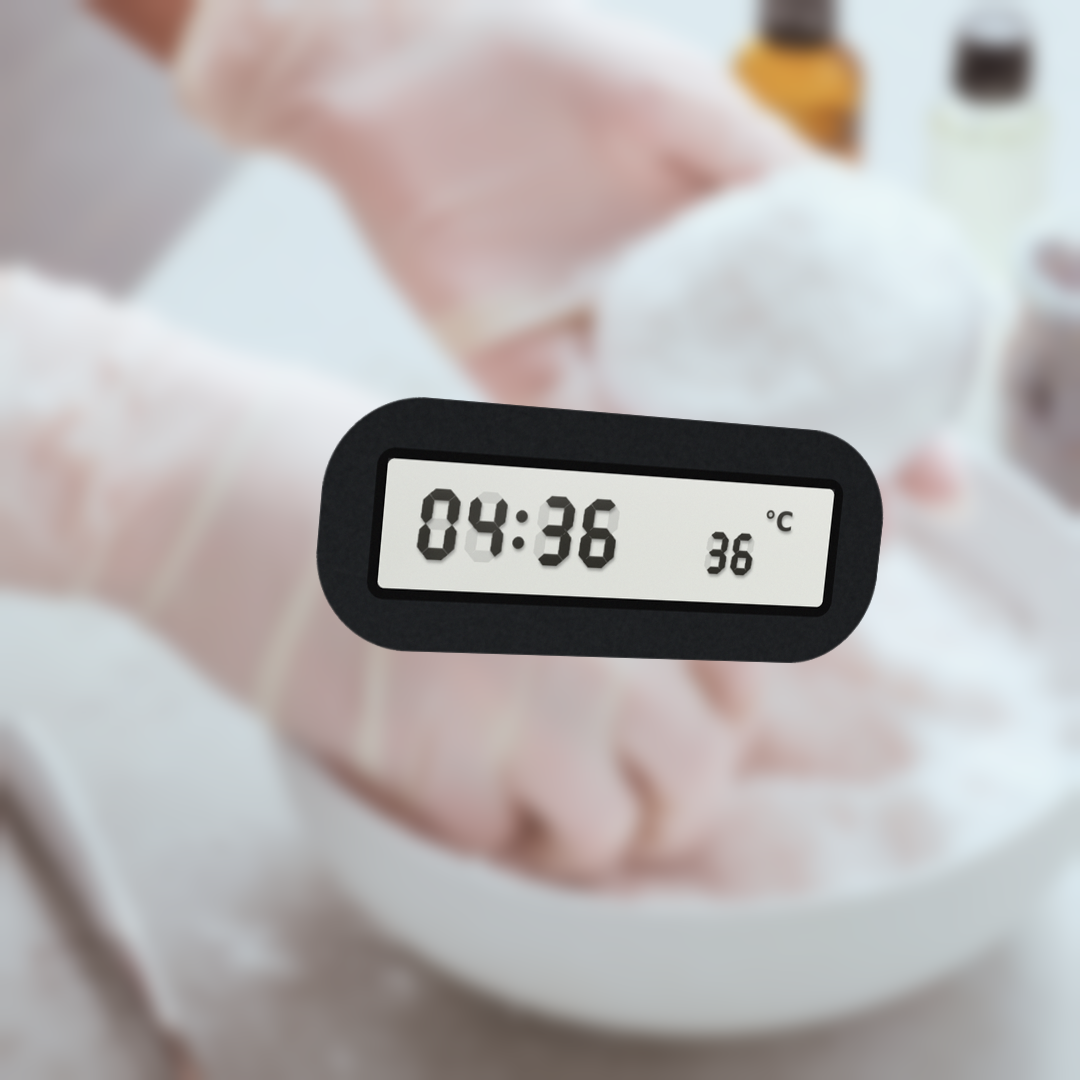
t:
4,36
